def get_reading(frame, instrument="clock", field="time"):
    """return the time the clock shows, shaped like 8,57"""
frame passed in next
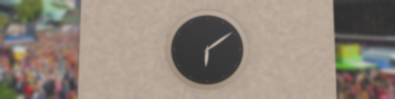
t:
6,09
